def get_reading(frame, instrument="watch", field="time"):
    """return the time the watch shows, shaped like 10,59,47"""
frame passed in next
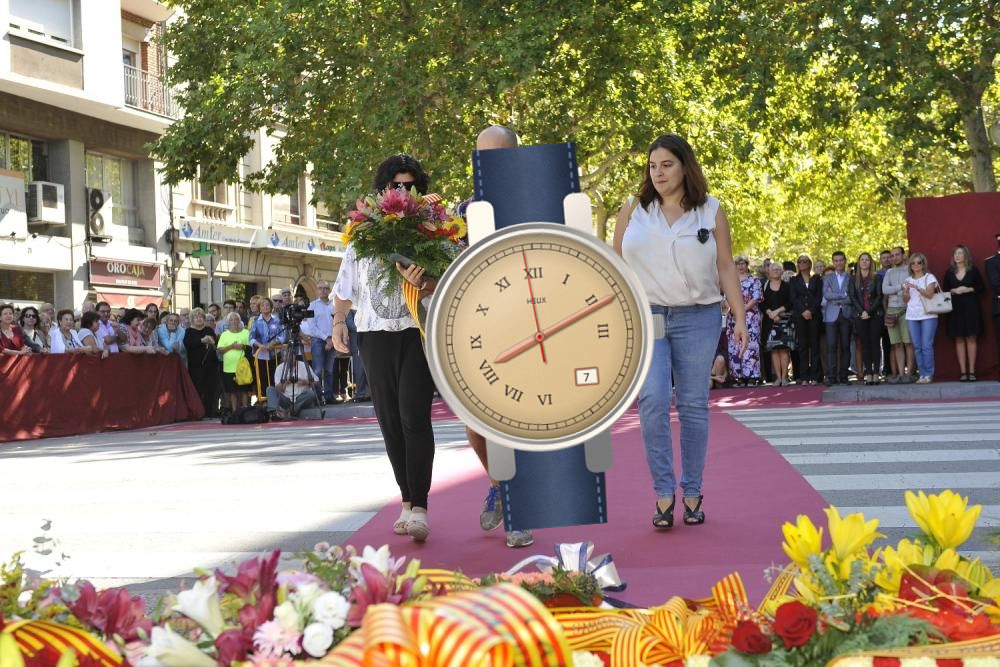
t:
8,10,59
